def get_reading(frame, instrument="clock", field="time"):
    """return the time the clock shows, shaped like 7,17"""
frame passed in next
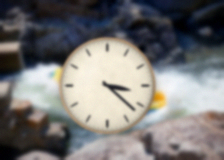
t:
3,22
